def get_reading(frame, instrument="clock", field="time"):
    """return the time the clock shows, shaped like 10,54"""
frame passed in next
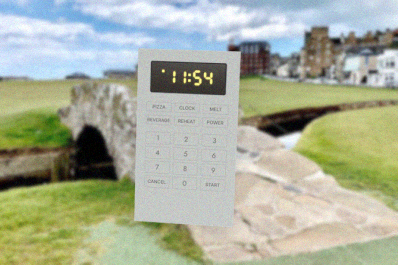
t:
11,54
